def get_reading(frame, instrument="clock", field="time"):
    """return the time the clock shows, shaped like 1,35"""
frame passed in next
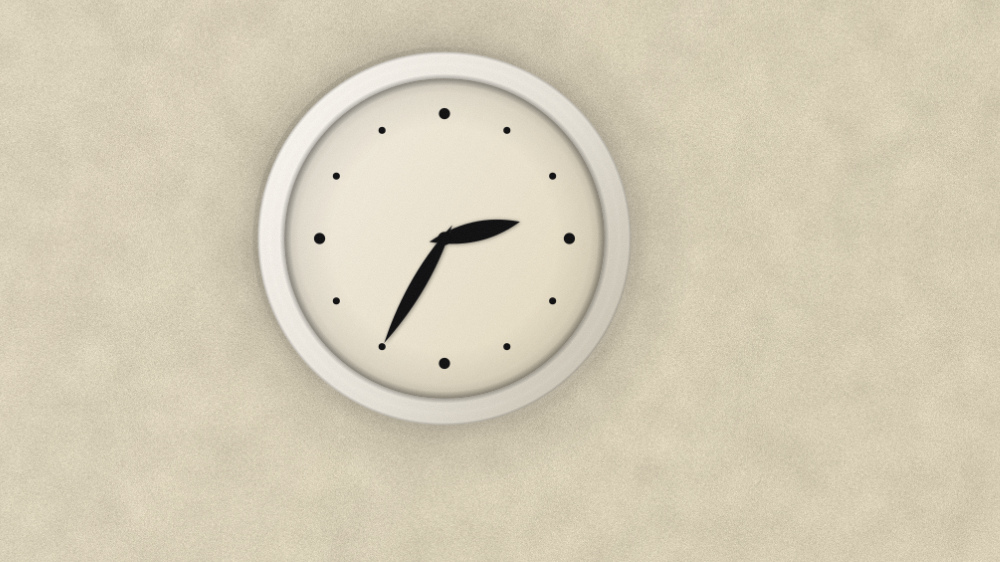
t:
2,35
